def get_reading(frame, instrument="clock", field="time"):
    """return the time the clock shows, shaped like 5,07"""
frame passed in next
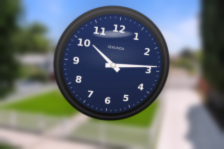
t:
10,14
